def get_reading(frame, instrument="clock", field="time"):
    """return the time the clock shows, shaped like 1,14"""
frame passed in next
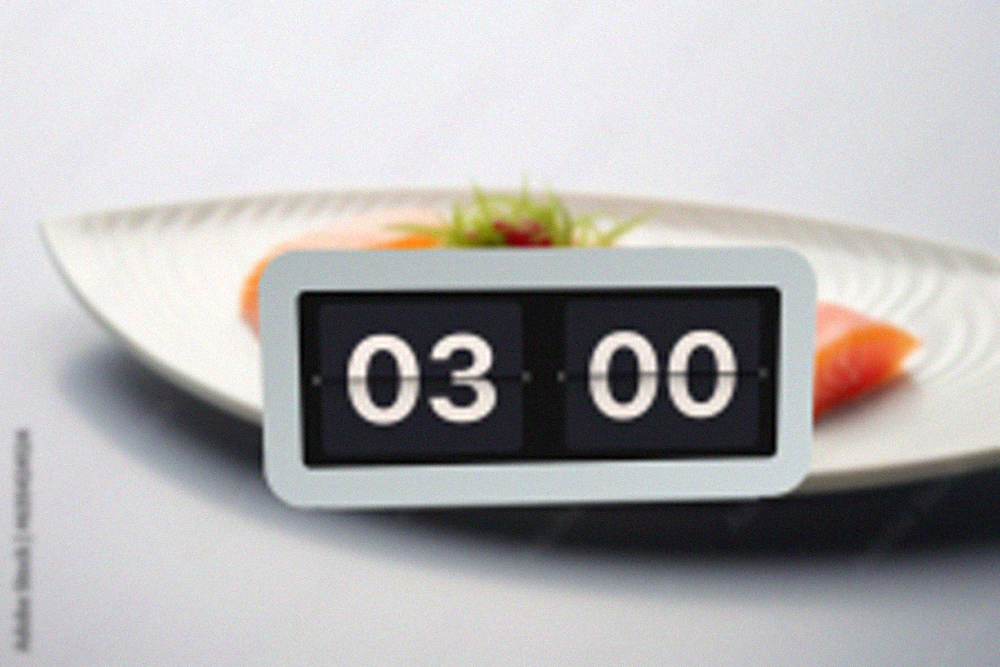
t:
3,00
